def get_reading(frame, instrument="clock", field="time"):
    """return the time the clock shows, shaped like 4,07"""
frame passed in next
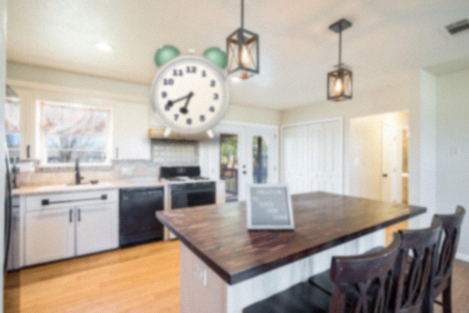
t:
6,41
